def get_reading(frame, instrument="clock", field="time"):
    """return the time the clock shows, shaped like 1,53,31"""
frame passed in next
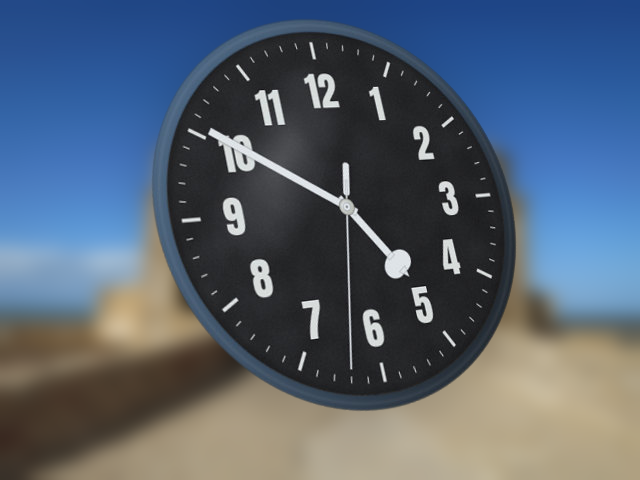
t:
4,50,32
